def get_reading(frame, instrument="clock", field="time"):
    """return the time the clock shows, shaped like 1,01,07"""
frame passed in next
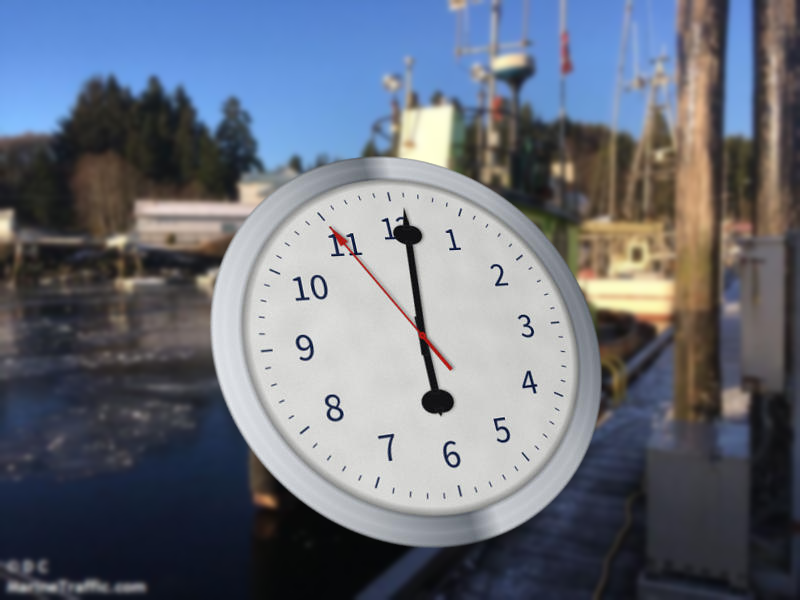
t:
6,00,55
